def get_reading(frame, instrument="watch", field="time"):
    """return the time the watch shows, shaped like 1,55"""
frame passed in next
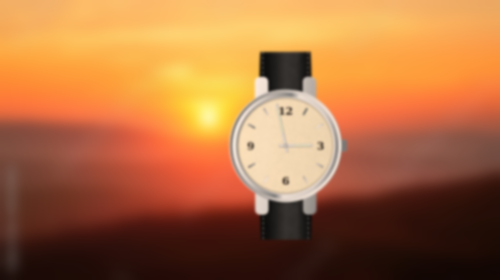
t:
2,58
